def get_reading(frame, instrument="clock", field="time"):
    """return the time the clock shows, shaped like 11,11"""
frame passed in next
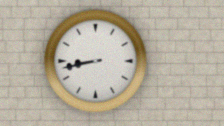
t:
8,43
